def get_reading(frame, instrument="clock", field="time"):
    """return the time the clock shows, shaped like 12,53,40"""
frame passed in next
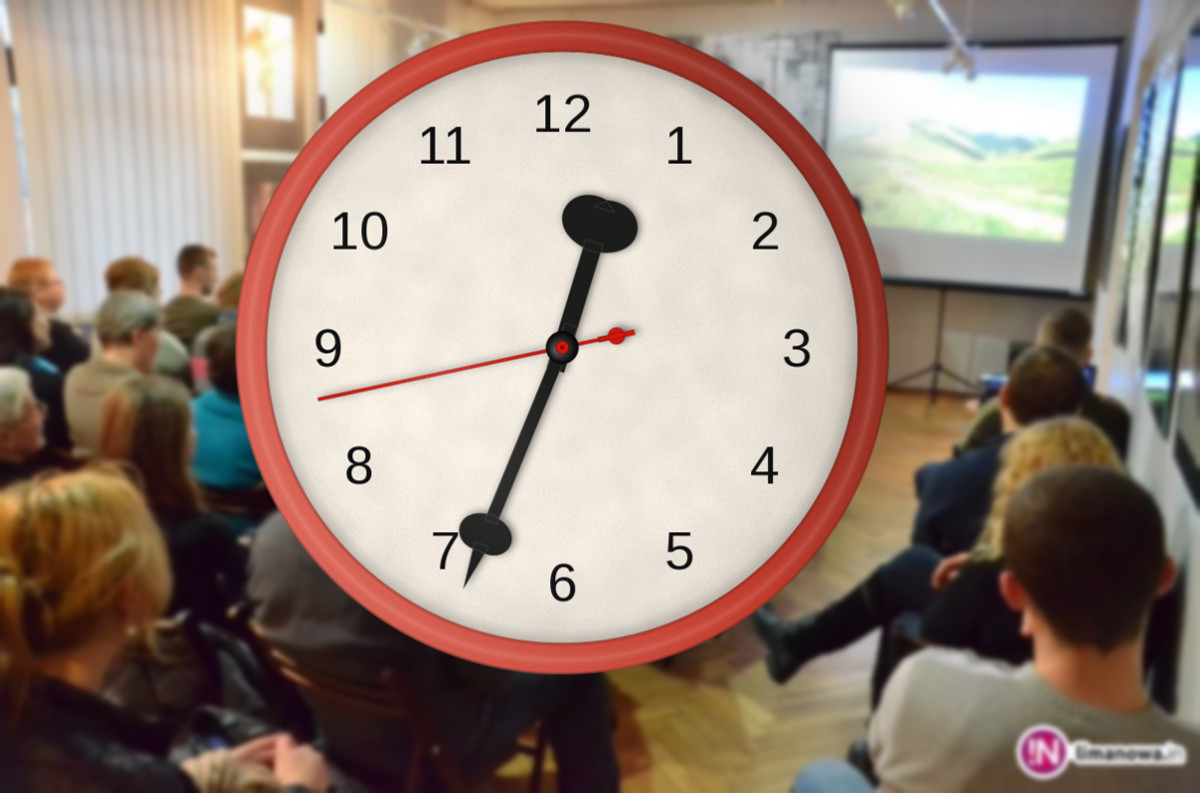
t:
12,33,43
